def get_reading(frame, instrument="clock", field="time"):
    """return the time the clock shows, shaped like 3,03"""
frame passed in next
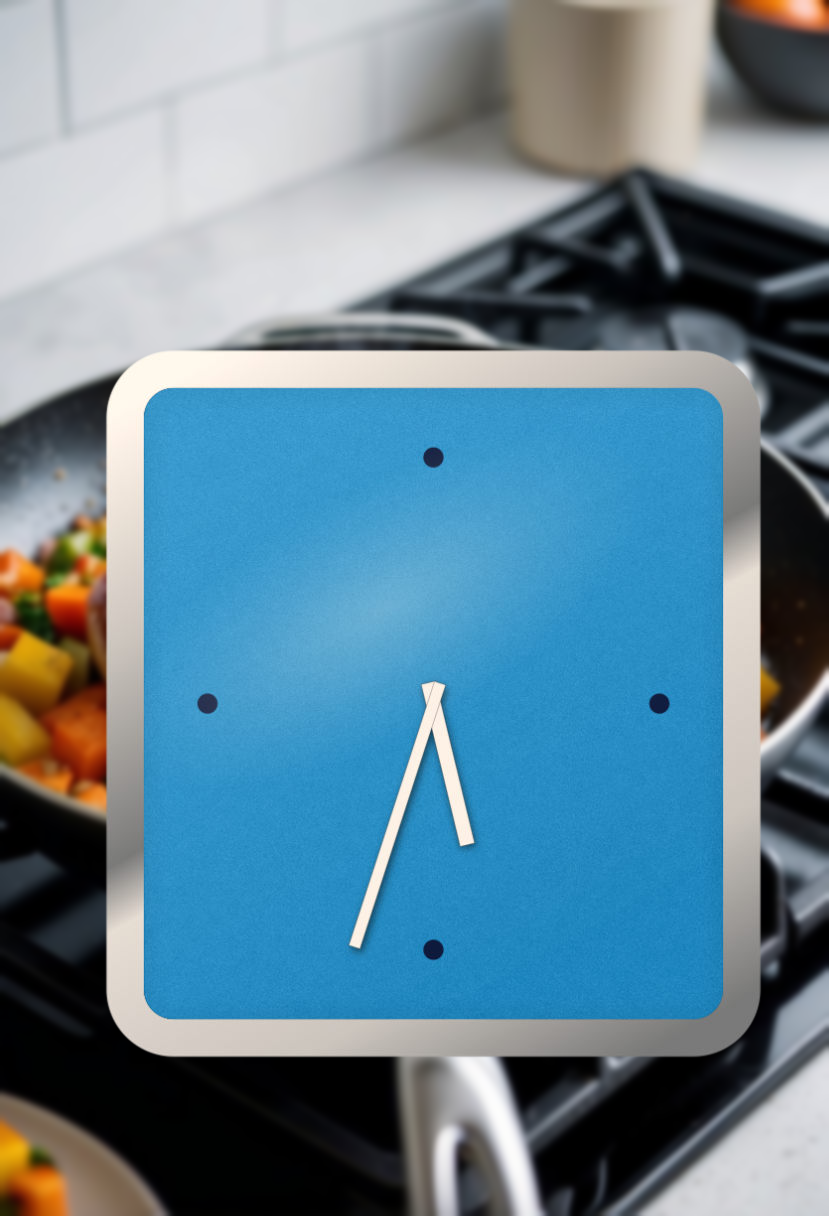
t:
5,33
